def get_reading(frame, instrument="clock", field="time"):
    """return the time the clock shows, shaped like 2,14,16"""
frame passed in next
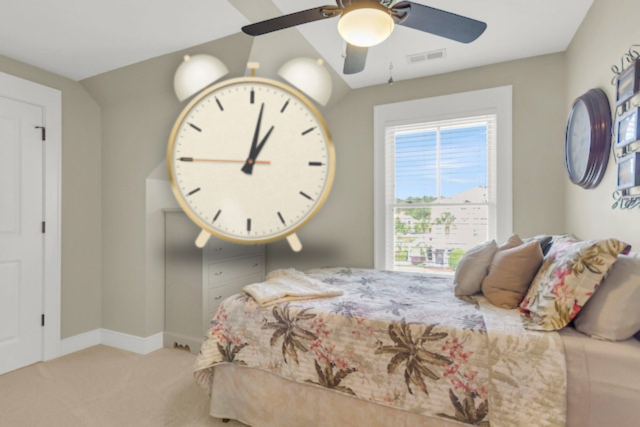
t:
1,01,45
